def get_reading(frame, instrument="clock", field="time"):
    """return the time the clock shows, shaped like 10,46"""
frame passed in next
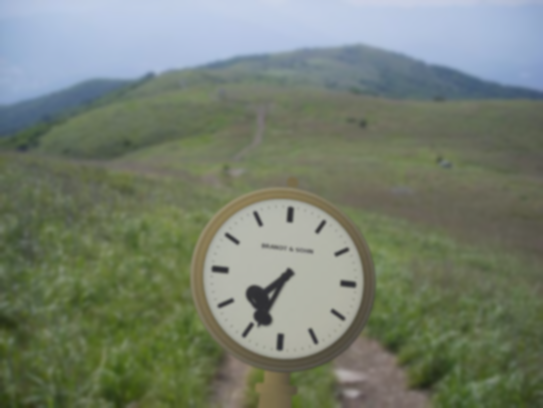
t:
7,34
